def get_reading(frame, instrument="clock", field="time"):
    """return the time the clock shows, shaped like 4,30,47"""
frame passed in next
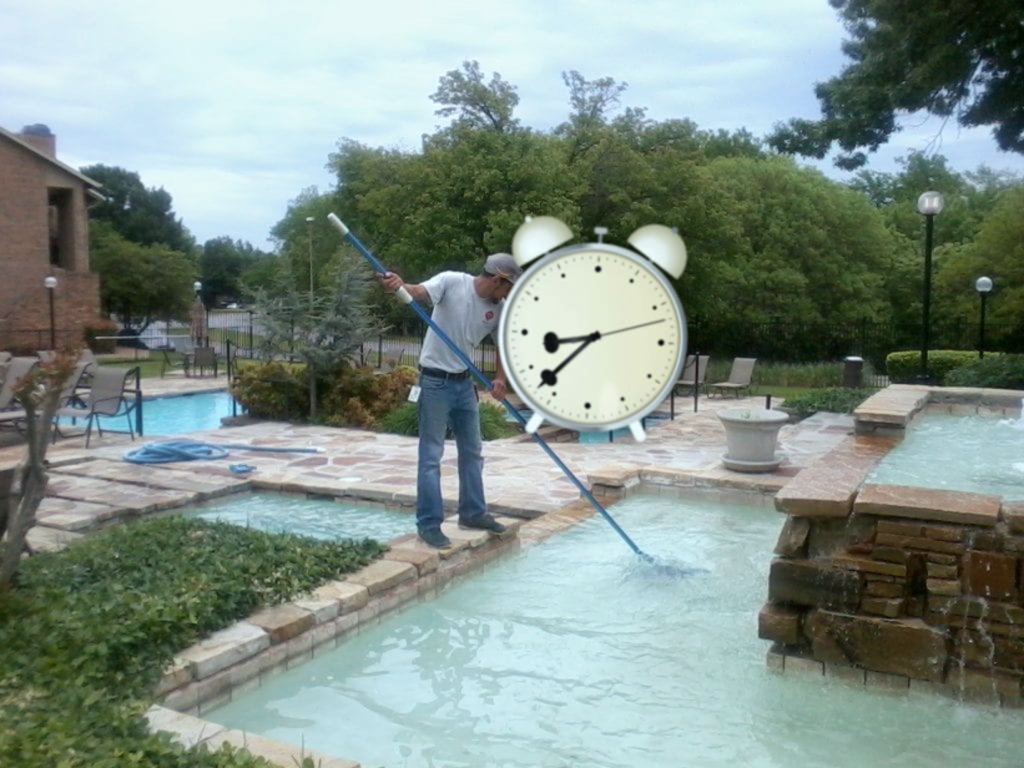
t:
8,37,12
